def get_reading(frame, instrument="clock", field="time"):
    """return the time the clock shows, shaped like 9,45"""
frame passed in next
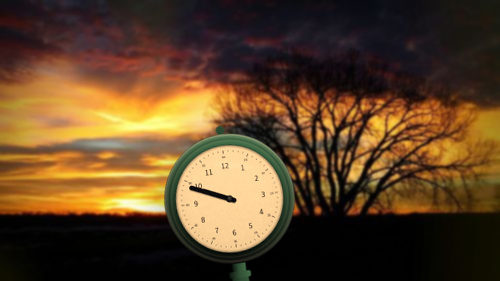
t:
9,49
